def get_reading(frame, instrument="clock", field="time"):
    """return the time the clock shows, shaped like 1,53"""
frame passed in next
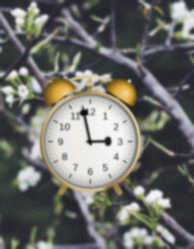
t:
2,58
